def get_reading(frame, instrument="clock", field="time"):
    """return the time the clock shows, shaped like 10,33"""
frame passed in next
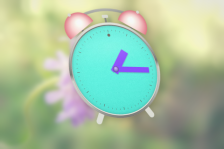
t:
1,16
